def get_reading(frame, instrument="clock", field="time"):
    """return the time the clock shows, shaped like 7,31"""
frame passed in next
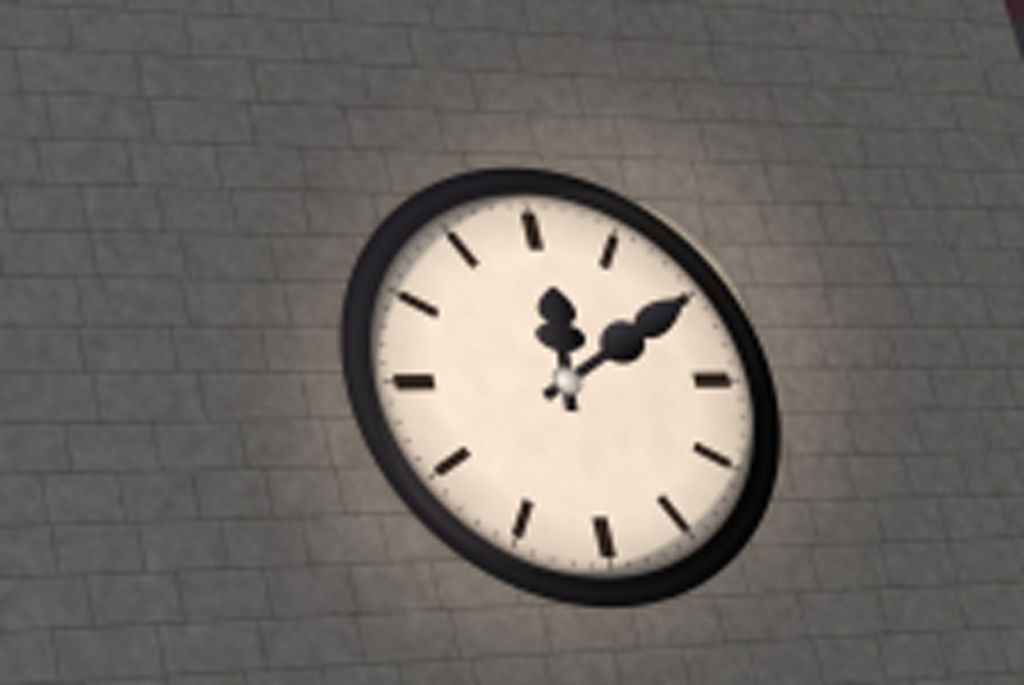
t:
12,10
